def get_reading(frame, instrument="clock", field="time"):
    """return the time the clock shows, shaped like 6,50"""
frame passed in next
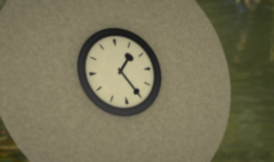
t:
1,25
